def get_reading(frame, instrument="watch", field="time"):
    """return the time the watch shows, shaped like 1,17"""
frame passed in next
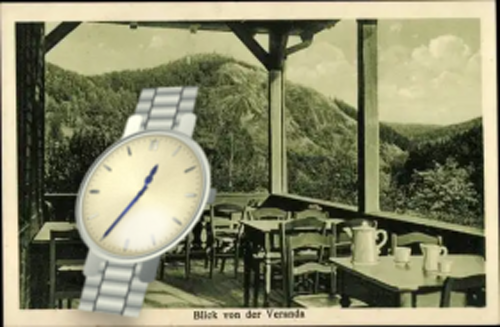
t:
12,35
